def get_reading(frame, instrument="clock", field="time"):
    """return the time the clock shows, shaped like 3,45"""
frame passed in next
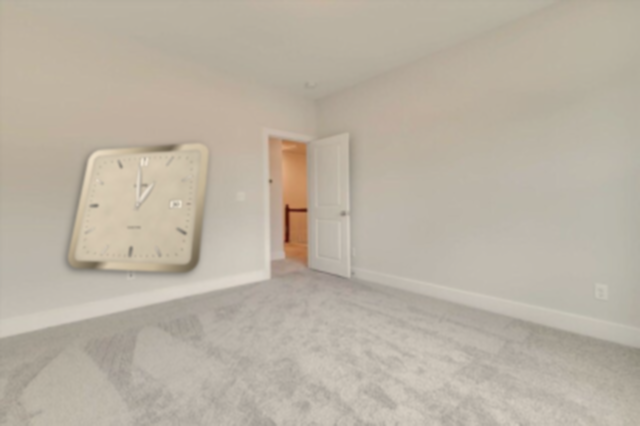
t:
12,59
